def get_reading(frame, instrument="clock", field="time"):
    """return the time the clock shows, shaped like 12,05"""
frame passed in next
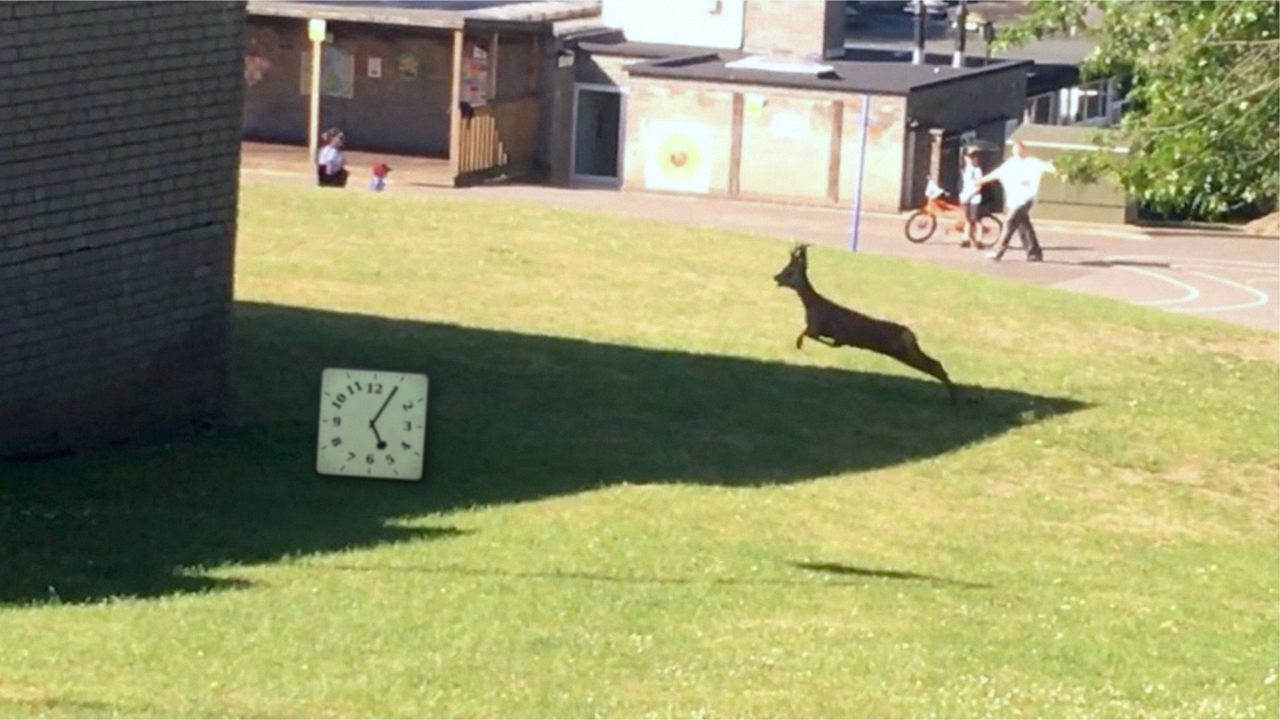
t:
5,05
